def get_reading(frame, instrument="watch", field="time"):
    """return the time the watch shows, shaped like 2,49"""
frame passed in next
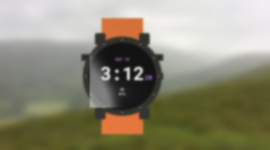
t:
3,12
